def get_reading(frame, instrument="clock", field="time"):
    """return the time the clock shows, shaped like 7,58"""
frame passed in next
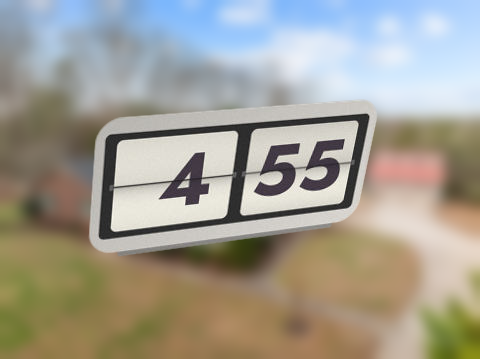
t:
4,55
